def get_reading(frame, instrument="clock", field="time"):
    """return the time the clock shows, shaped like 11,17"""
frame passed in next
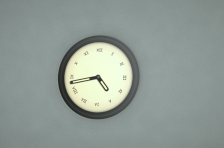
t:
4,43
